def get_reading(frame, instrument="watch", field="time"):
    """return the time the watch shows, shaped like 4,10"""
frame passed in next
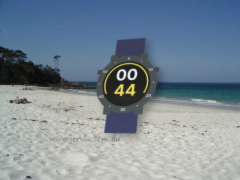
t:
0,44
